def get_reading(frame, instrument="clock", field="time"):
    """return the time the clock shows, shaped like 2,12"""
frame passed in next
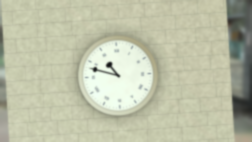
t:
10,48
